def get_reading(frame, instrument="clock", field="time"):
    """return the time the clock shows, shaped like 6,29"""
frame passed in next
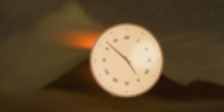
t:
4,52
